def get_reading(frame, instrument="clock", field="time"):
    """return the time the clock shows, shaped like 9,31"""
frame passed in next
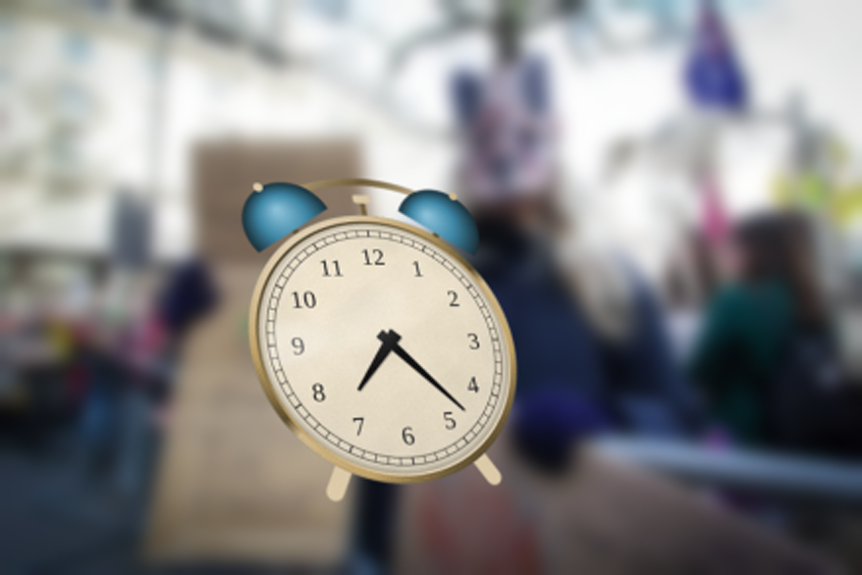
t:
7,23
